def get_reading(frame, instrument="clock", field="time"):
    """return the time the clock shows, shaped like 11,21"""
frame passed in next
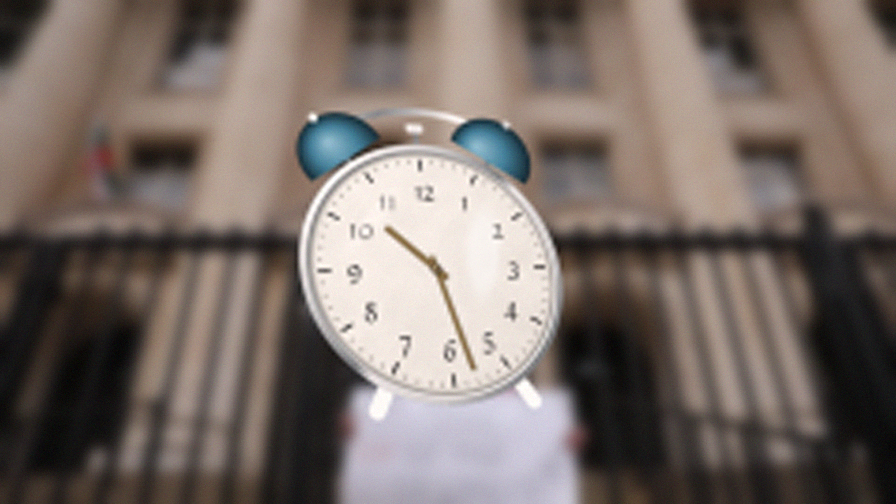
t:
10,28
